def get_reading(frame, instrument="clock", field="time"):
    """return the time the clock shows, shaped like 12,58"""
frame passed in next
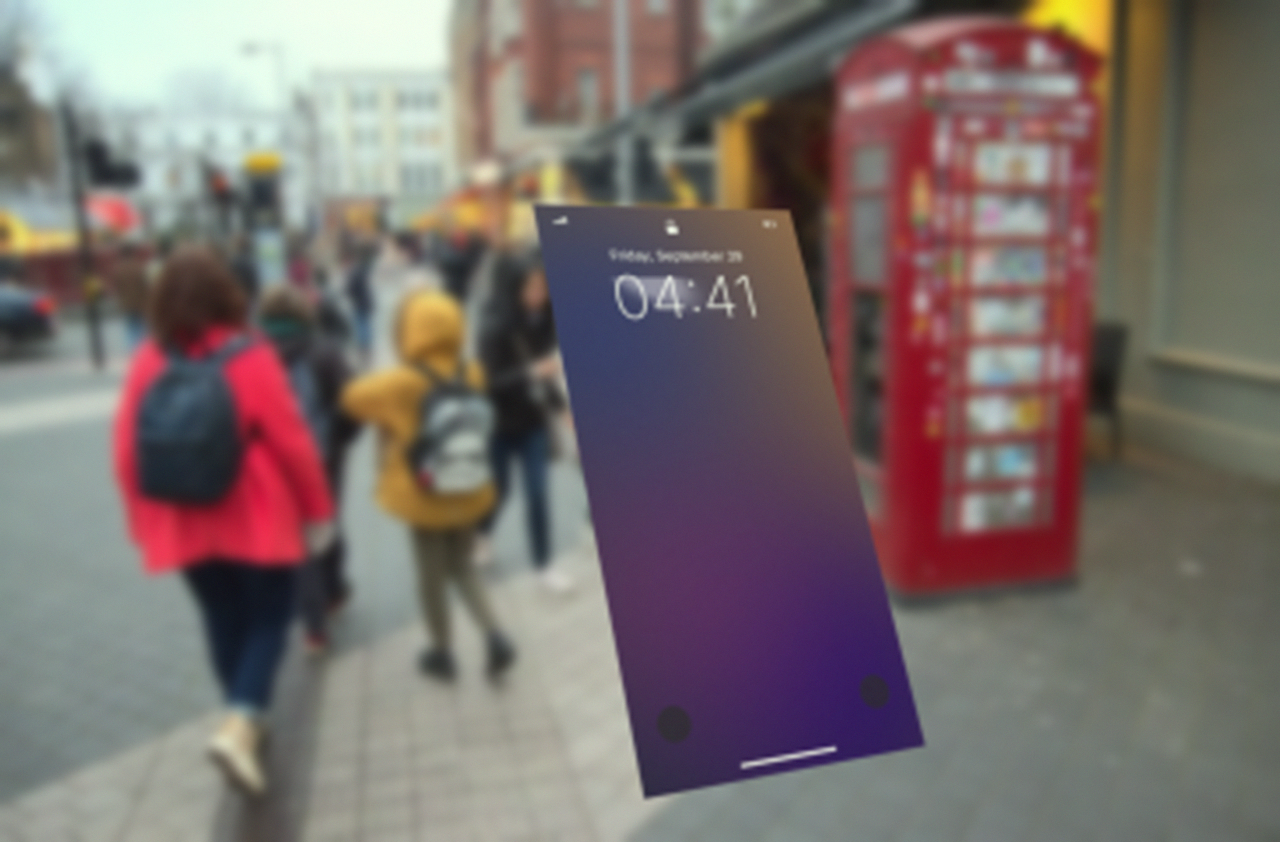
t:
4,41
